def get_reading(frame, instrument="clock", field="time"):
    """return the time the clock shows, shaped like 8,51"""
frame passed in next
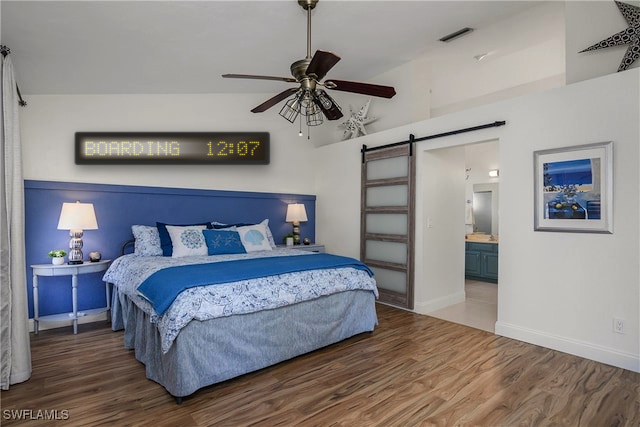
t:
12,07
